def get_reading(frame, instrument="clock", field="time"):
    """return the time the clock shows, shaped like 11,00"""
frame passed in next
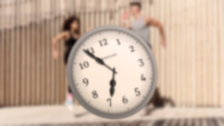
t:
6,54
